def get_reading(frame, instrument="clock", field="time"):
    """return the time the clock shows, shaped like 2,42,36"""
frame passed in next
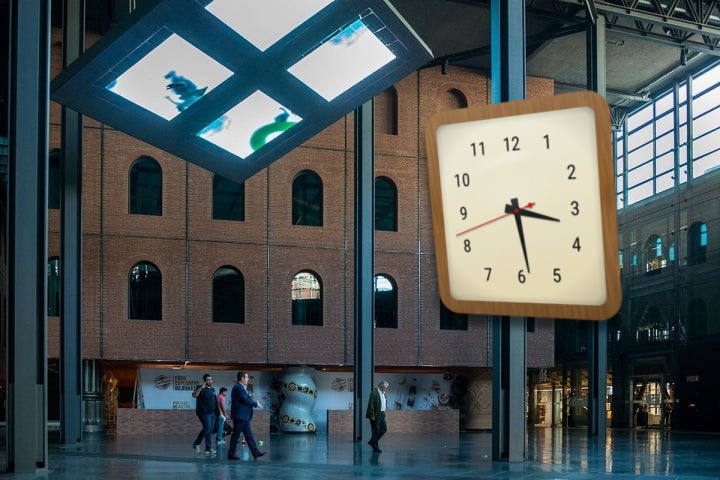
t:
3,28,42
